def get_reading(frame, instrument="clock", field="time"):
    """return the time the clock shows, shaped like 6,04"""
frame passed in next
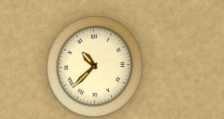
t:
10,38
